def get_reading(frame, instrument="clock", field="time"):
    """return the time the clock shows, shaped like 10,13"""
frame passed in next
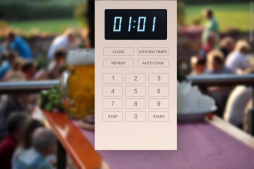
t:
1,01
